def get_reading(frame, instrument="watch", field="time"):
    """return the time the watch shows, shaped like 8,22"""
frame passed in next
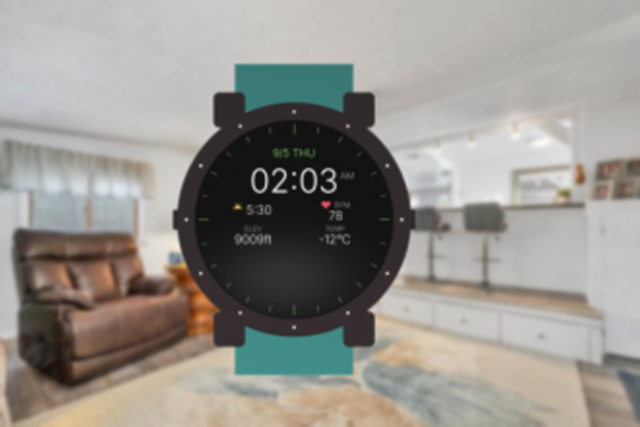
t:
2,03
